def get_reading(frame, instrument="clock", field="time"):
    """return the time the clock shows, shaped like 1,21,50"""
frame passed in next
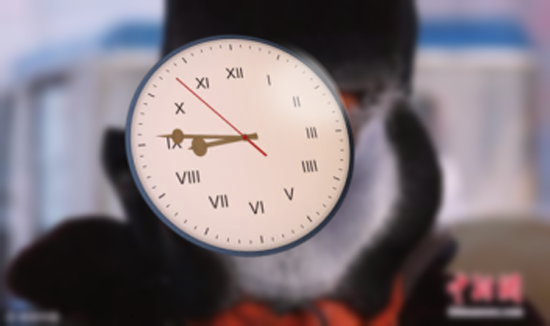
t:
8,45,53
